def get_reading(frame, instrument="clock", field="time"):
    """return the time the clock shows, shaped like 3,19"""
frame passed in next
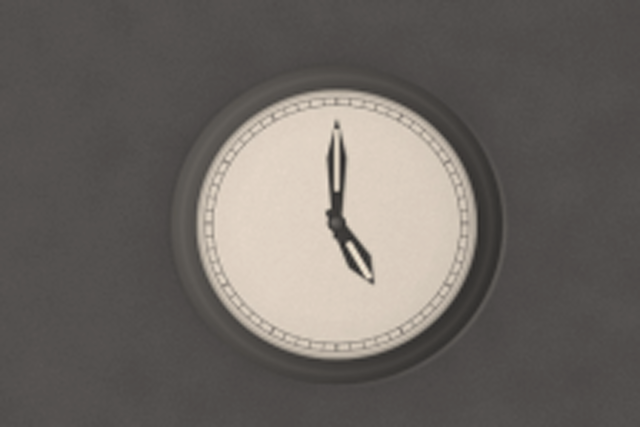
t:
5,00
